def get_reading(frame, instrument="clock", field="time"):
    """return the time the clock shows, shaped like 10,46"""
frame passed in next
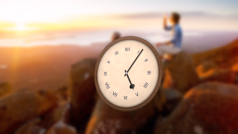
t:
5,06
